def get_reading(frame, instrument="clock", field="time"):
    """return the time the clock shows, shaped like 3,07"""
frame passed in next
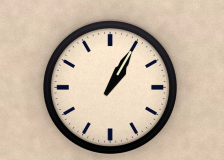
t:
1,05
